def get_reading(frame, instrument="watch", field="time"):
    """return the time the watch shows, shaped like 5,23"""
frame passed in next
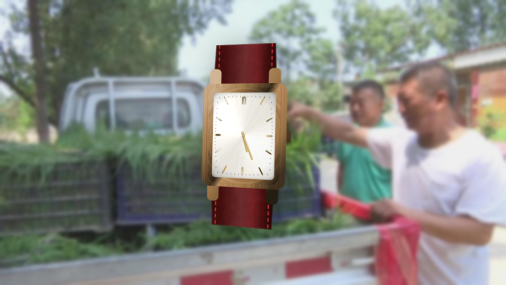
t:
5,26
